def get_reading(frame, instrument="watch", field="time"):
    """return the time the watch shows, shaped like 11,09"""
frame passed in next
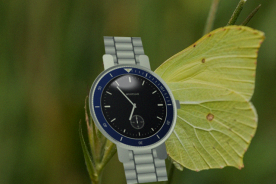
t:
6,54
